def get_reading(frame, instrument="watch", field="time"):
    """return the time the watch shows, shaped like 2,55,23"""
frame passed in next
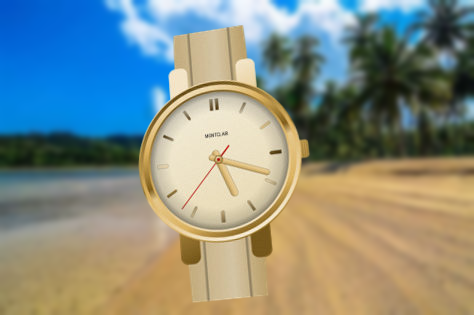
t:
5,18,37
